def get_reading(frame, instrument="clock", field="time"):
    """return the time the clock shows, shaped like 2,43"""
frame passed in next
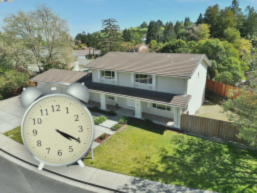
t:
4,20
